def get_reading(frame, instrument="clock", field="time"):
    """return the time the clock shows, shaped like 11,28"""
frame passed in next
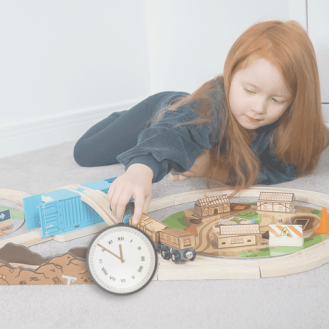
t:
11,51
